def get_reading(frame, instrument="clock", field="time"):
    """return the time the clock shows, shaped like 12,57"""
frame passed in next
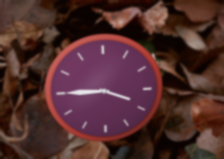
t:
3,45
